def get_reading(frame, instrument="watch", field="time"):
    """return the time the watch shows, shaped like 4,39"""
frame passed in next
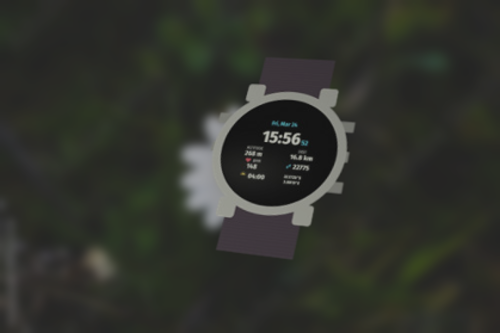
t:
15,56
